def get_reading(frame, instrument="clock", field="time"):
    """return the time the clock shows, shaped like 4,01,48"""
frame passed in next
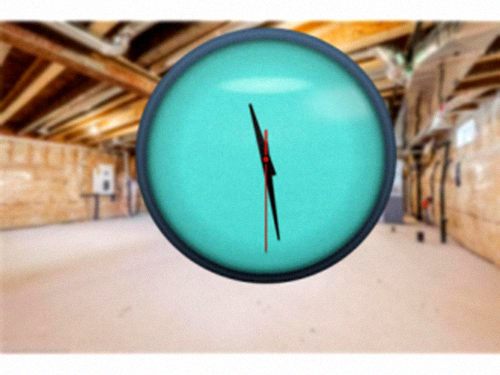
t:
11,28,30
